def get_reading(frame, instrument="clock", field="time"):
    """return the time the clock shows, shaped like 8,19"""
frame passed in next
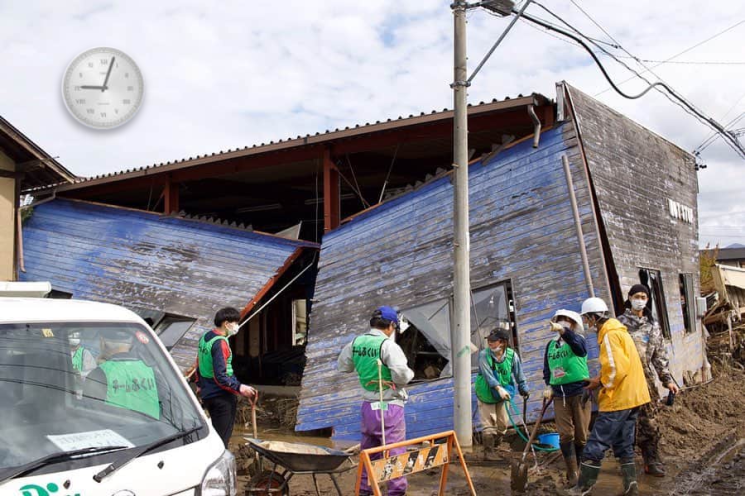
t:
9,03
